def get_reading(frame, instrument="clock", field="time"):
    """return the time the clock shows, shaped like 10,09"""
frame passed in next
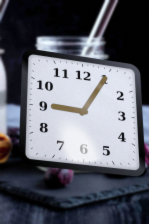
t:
9,05
